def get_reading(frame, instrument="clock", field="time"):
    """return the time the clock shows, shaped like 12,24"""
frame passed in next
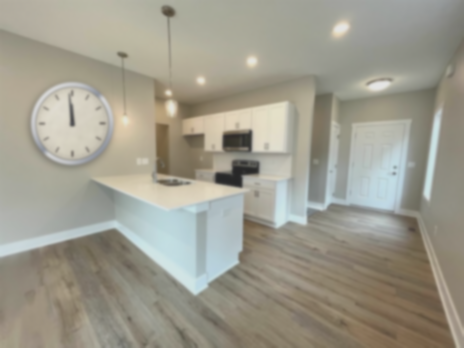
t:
11,59
